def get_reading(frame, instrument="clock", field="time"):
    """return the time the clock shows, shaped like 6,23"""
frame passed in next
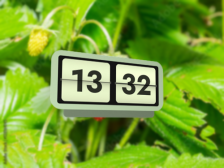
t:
13,32
